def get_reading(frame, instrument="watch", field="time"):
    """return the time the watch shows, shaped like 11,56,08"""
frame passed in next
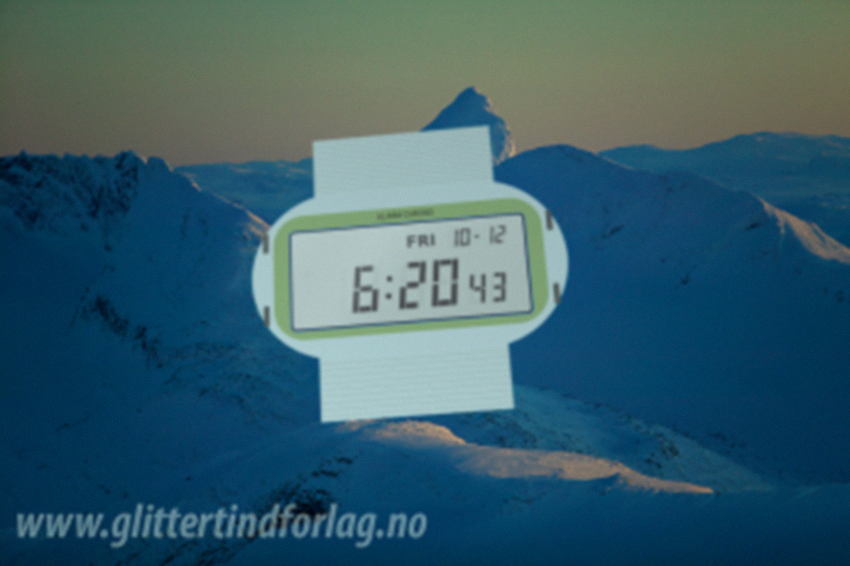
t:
6,20,43
